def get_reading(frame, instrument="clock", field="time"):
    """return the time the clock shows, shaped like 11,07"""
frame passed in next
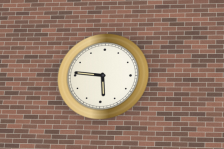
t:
5,46
